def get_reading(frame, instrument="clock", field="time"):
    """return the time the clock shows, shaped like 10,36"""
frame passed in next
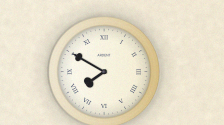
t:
7,50
